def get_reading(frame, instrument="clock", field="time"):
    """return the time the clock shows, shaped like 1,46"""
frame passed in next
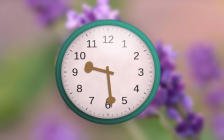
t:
9,29
